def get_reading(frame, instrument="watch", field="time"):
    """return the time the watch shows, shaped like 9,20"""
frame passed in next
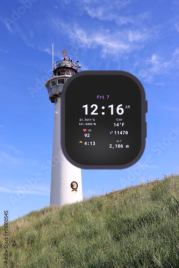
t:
12,16
